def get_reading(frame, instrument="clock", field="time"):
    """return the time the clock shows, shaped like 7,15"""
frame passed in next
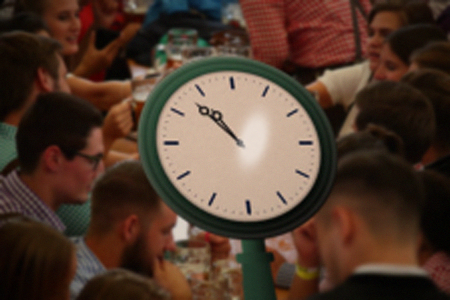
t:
10,53
